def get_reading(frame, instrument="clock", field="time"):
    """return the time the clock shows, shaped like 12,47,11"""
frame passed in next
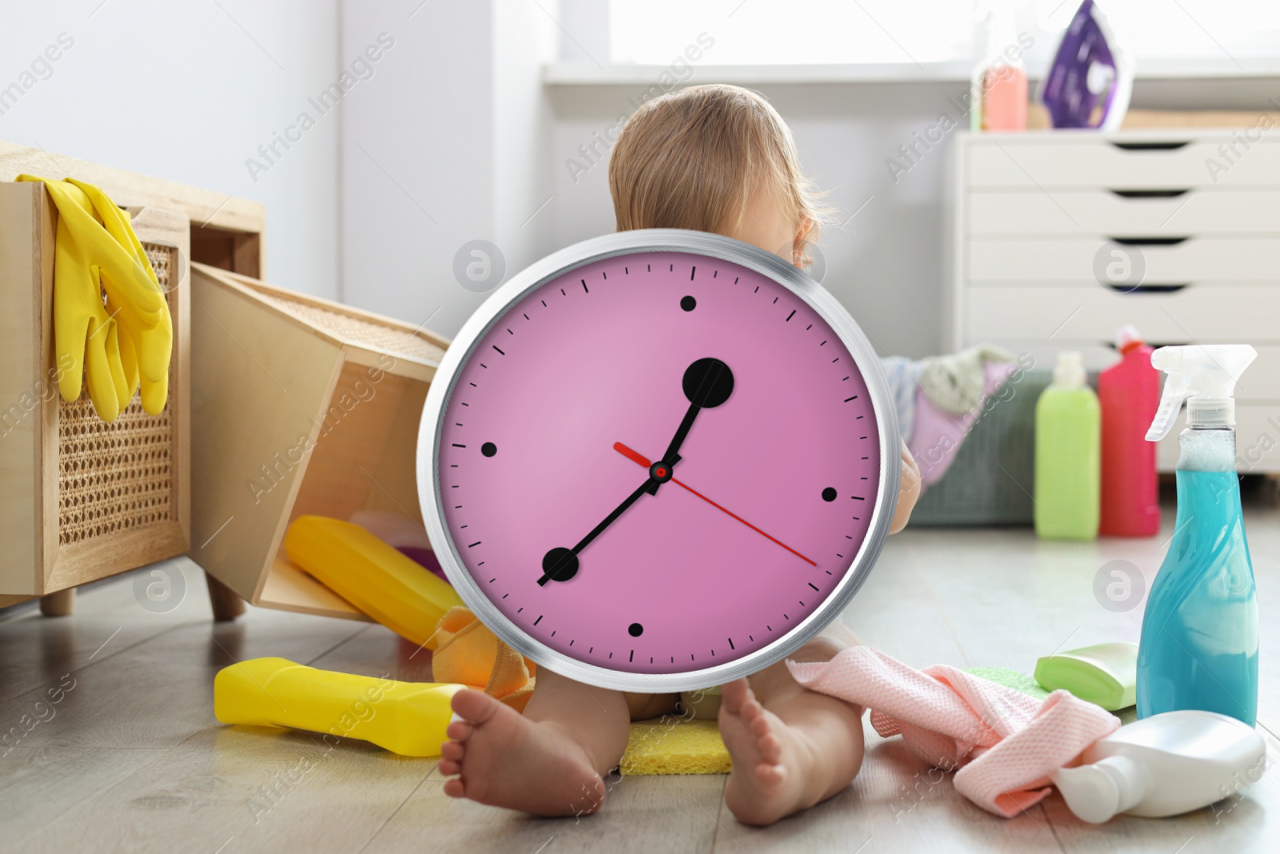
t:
12,36,19
